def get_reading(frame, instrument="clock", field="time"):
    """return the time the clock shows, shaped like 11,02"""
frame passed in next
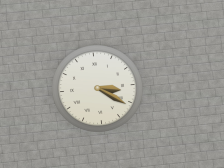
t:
3,21
